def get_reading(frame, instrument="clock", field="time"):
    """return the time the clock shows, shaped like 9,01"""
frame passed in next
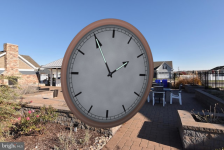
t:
1,55
